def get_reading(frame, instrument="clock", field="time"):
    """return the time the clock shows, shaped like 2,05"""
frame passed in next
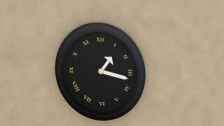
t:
1,17
